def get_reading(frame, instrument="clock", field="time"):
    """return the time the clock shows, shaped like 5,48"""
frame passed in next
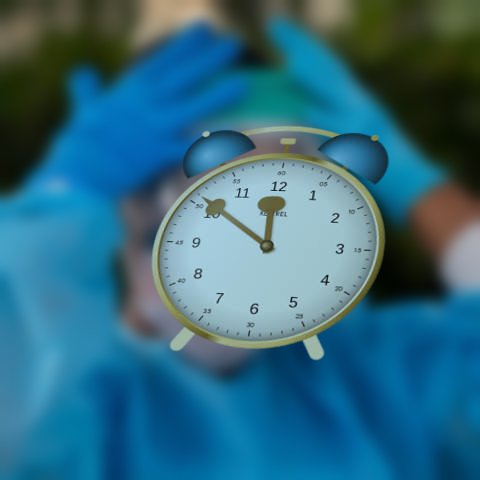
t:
11,51
